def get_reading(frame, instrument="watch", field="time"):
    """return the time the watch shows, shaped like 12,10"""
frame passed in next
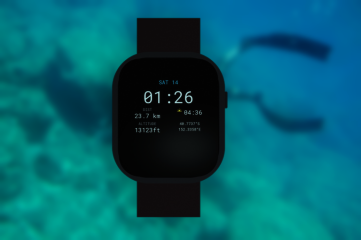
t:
1,26
